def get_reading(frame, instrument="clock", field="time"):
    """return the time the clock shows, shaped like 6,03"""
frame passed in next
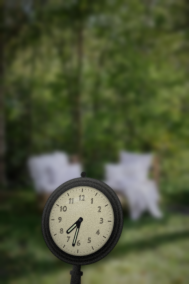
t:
7,32
